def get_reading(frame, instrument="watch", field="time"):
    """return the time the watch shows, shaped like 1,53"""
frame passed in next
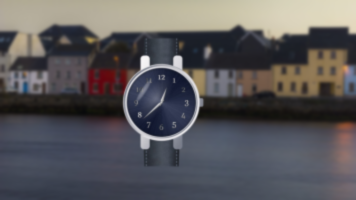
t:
12,38
